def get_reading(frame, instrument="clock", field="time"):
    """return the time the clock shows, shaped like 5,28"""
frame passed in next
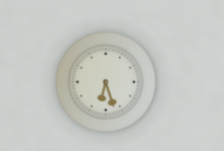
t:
6,27
